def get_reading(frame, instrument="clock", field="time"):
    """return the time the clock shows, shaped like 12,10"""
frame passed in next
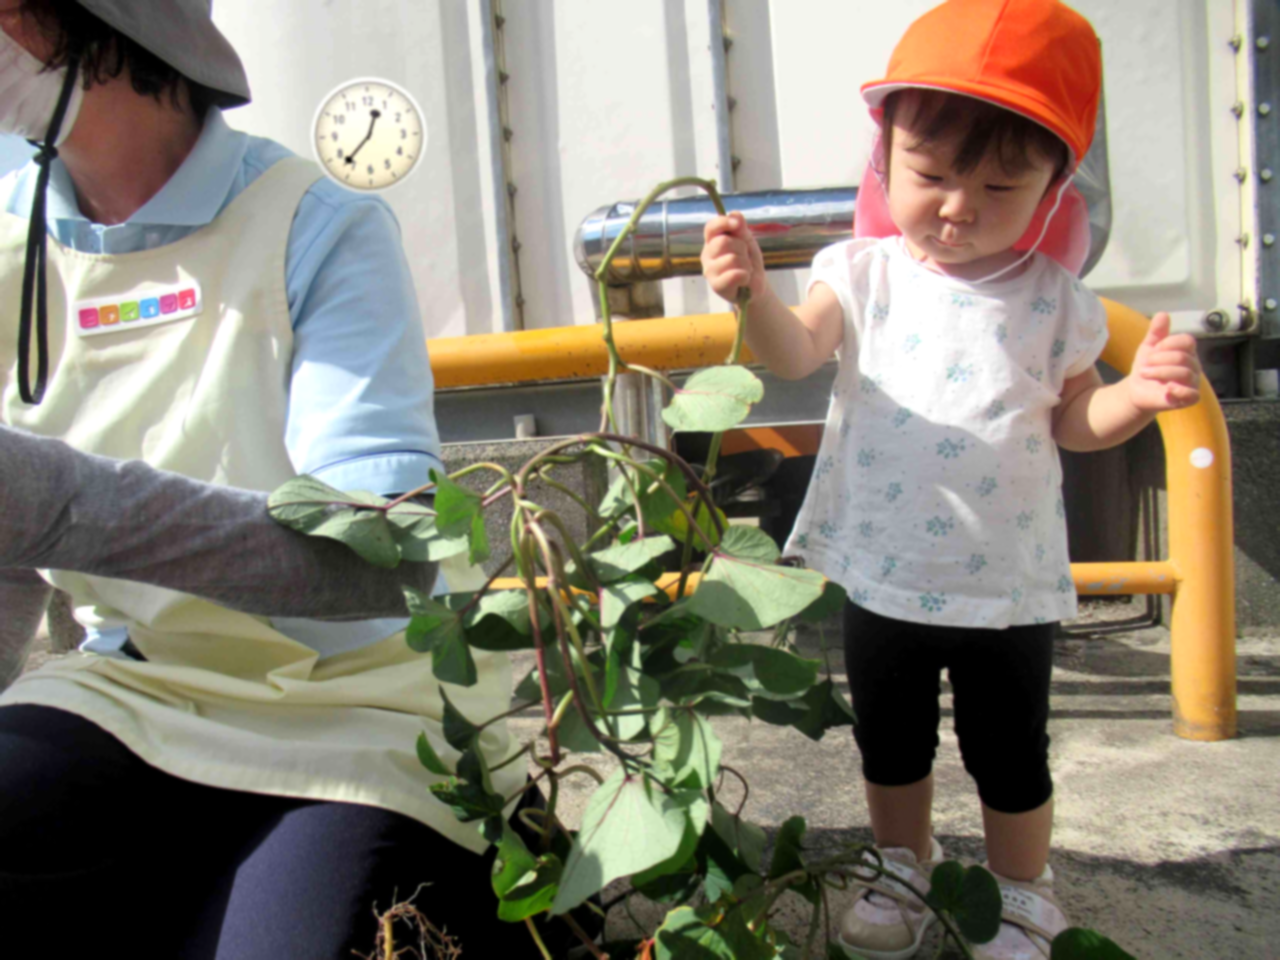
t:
12,37
